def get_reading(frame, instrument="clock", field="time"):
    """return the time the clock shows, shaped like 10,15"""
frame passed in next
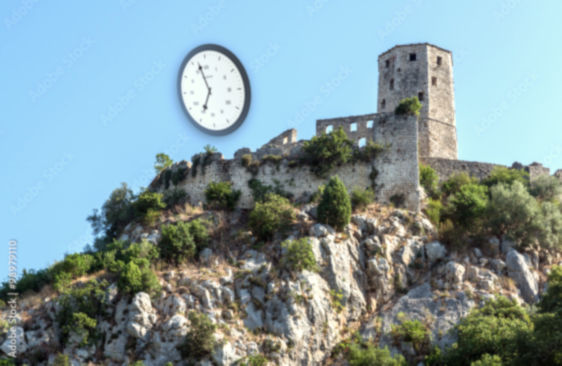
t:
6,57
